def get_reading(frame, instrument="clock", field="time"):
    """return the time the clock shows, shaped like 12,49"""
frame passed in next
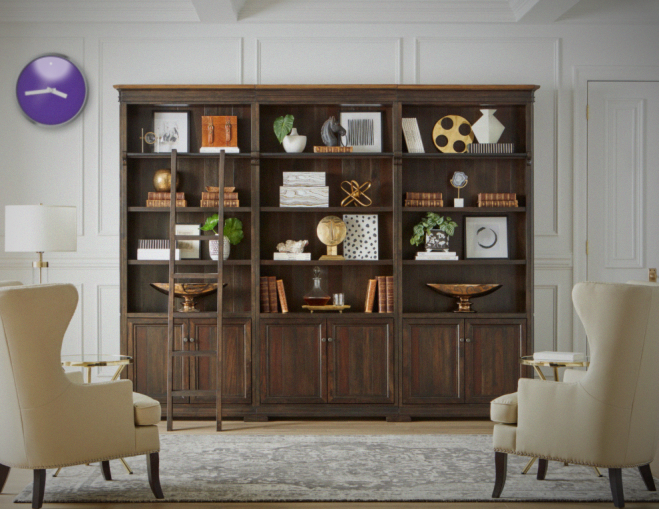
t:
3,44
